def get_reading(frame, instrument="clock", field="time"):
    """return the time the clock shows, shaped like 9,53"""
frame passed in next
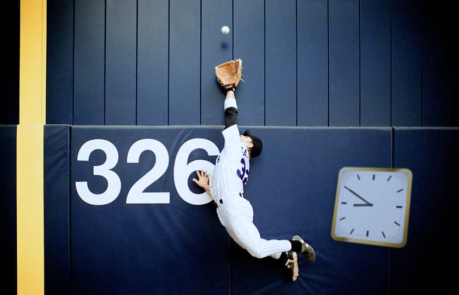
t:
8,50
